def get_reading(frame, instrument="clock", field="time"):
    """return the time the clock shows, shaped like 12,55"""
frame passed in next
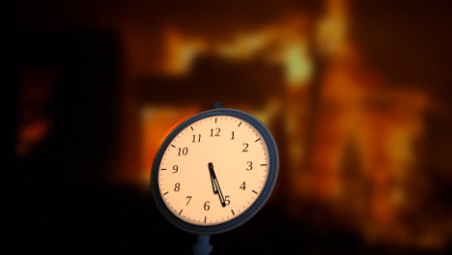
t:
5,26
